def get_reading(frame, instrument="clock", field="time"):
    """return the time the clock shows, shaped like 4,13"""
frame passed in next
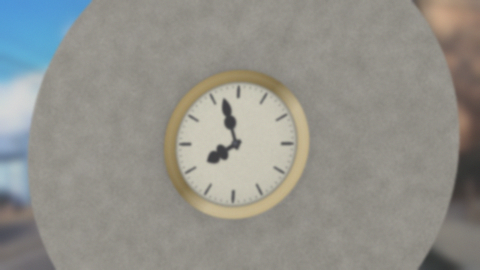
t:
7,57
